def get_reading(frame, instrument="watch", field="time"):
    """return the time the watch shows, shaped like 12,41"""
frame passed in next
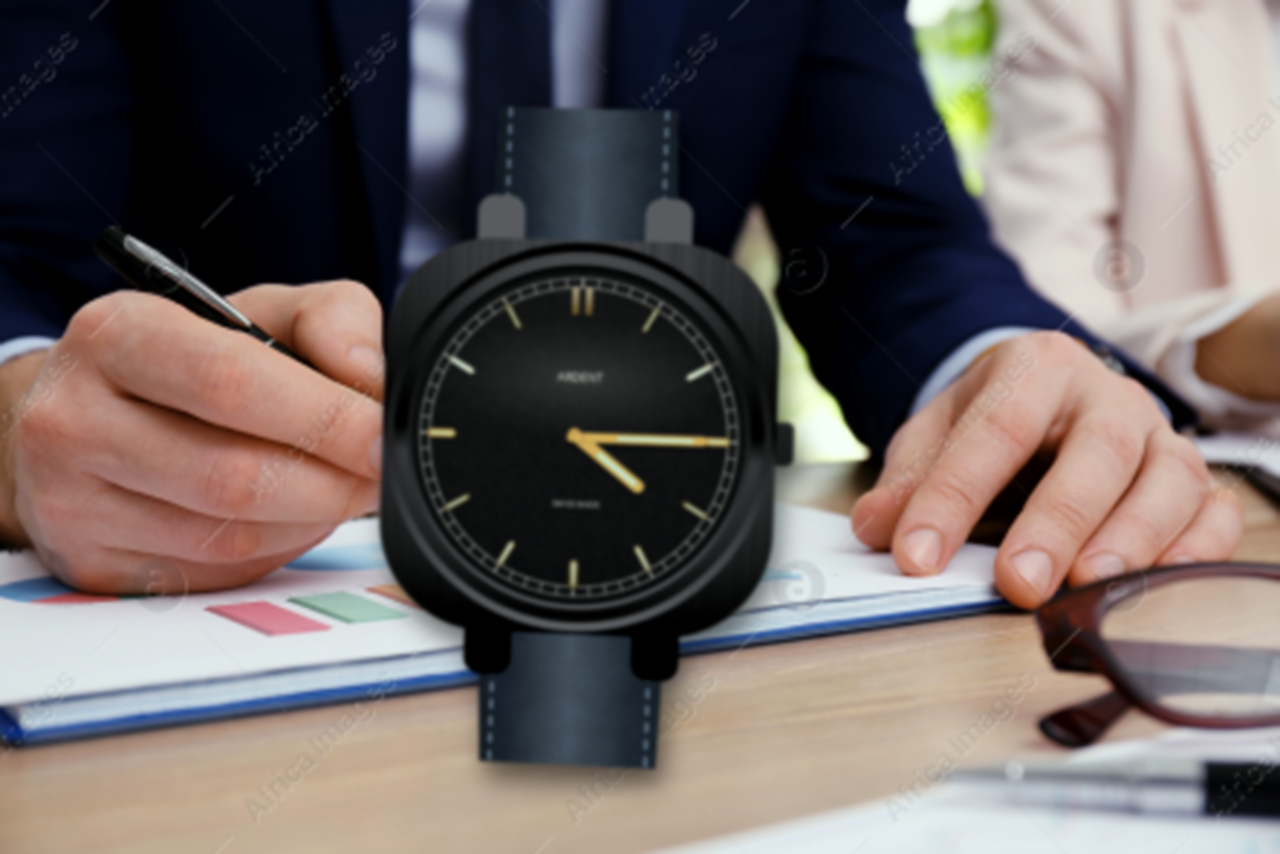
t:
4,15
